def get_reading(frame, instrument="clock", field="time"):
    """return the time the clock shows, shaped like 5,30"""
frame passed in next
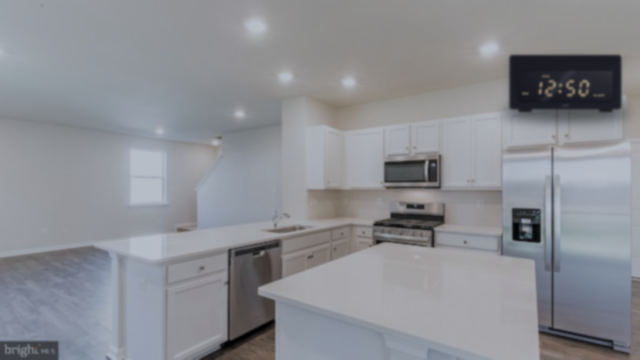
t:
12,50
